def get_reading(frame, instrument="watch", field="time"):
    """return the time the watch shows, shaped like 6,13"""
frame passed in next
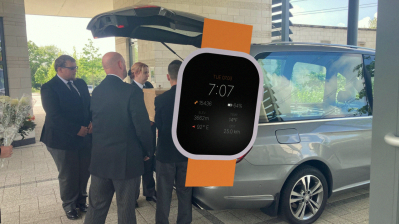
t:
7,07
